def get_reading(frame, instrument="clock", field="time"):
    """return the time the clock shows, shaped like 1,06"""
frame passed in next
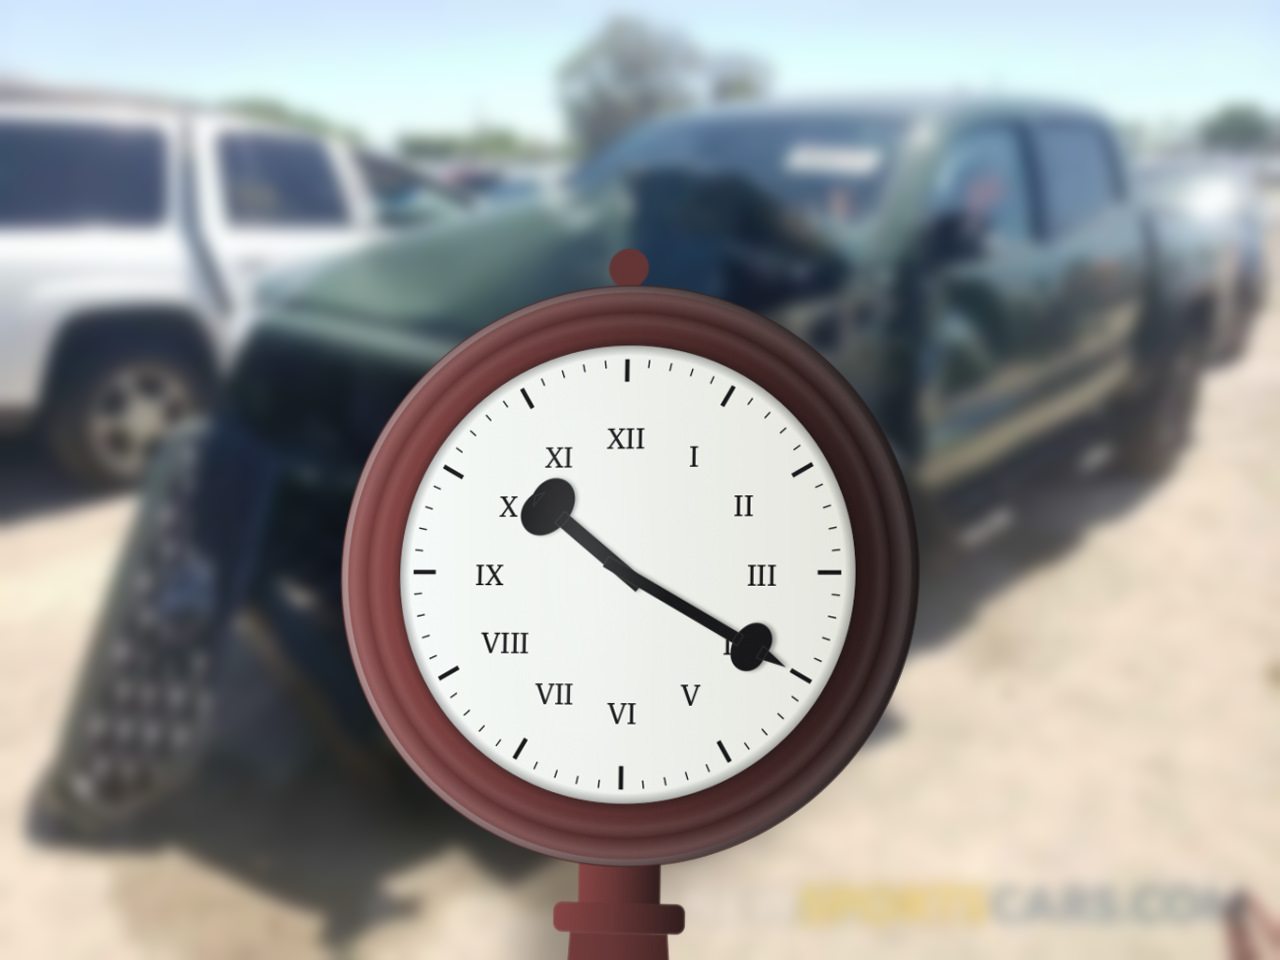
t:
10,20
